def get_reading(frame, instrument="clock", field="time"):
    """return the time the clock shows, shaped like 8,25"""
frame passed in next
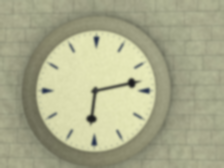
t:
6,13
